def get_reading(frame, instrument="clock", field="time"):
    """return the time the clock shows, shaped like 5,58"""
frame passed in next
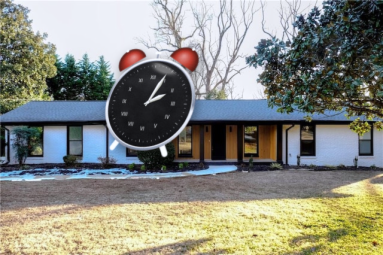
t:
2,04
